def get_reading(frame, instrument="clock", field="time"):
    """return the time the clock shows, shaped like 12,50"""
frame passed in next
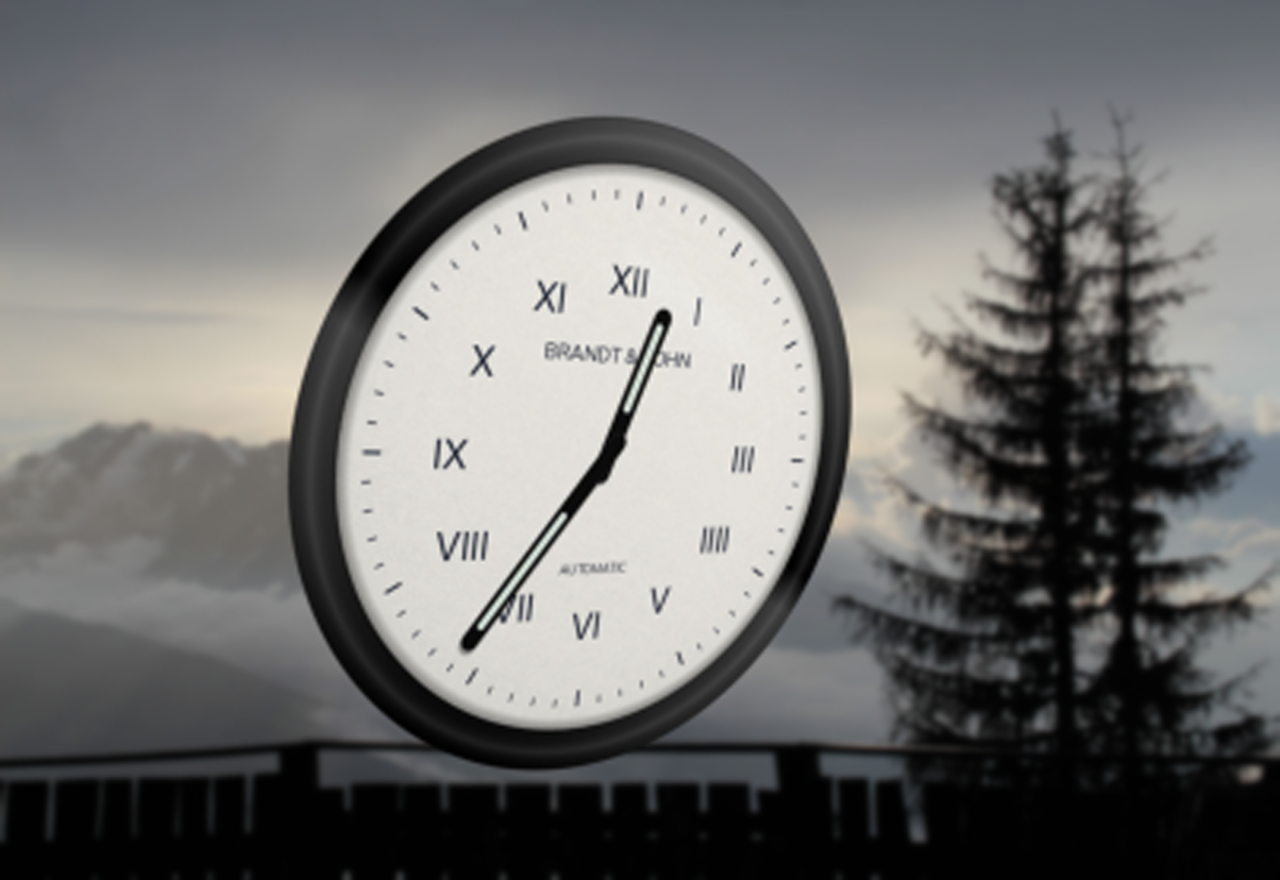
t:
12,36
